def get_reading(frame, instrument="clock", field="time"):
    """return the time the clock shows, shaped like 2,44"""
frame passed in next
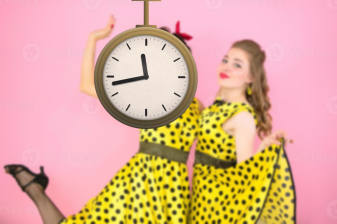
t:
11,43
